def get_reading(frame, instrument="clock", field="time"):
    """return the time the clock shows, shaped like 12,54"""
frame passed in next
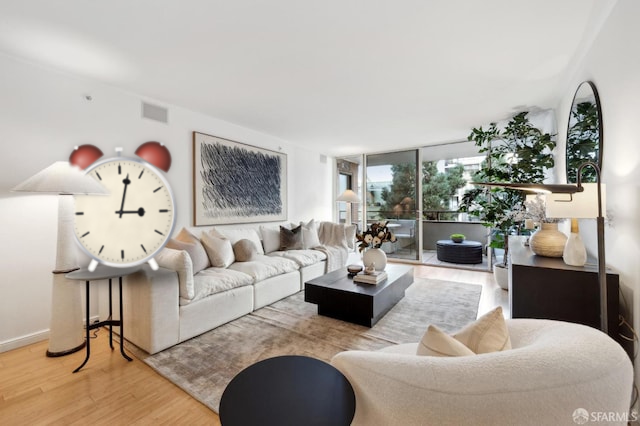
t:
3,02
